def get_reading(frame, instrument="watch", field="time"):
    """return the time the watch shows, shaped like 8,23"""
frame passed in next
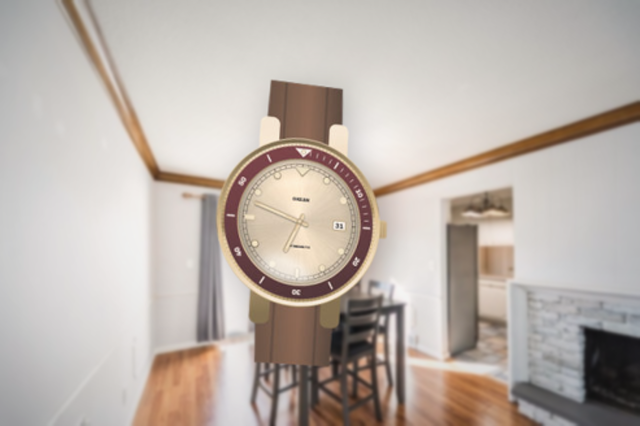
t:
6,48
